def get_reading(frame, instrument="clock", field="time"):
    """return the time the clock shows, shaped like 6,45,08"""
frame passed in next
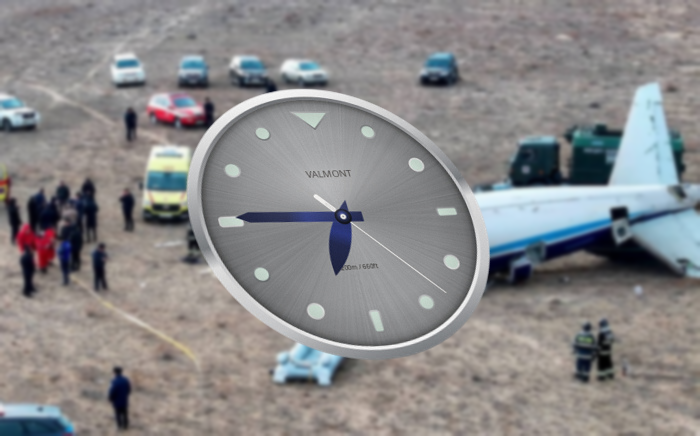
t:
6,45,23
